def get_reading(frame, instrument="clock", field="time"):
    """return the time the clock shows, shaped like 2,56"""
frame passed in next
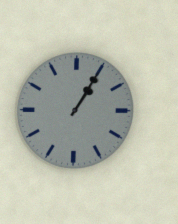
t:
1,05
